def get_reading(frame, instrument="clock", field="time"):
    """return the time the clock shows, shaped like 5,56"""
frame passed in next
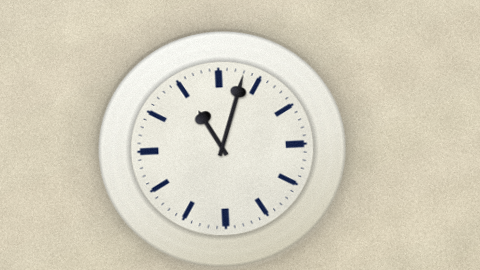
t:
11,03
